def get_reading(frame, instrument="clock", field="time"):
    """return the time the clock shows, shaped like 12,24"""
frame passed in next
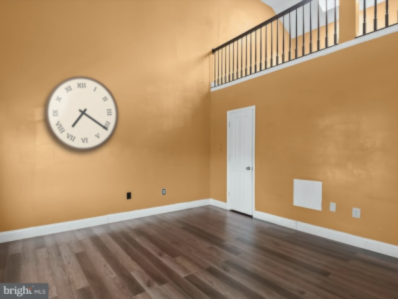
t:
7,21
